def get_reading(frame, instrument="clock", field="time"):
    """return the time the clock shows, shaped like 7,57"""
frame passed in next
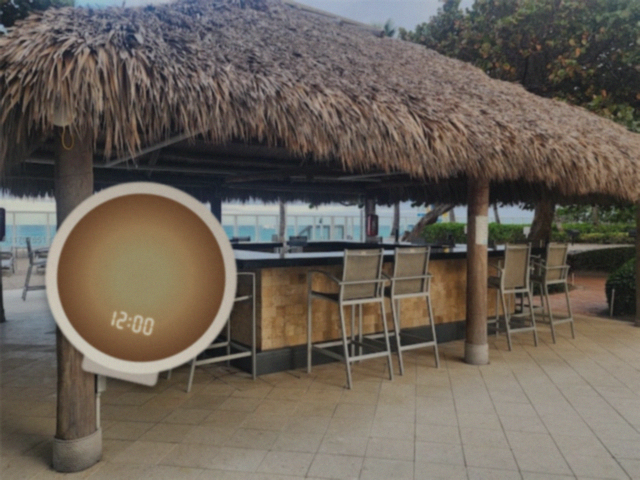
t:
12,00
